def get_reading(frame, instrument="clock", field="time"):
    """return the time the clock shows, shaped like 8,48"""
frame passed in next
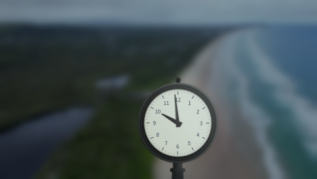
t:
9,59
